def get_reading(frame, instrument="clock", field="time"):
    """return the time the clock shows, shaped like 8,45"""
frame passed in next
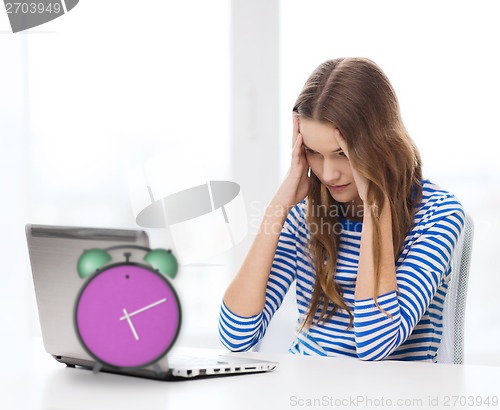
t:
5,11
